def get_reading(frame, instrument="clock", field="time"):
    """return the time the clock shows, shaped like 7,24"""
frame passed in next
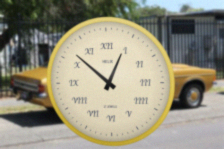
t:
12,52
